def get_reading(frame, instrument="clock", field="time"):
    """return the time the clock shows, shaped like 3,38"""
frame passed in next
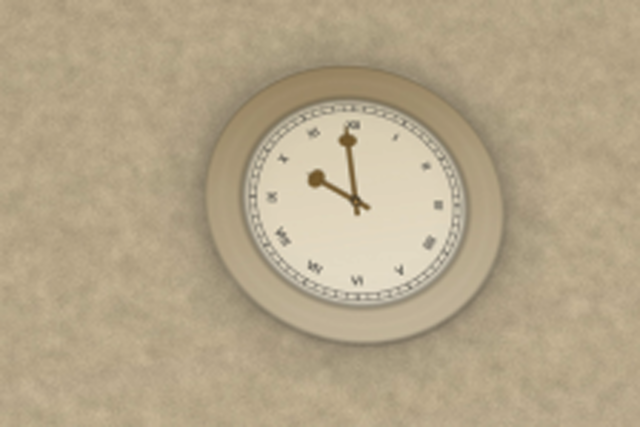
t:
9,59
